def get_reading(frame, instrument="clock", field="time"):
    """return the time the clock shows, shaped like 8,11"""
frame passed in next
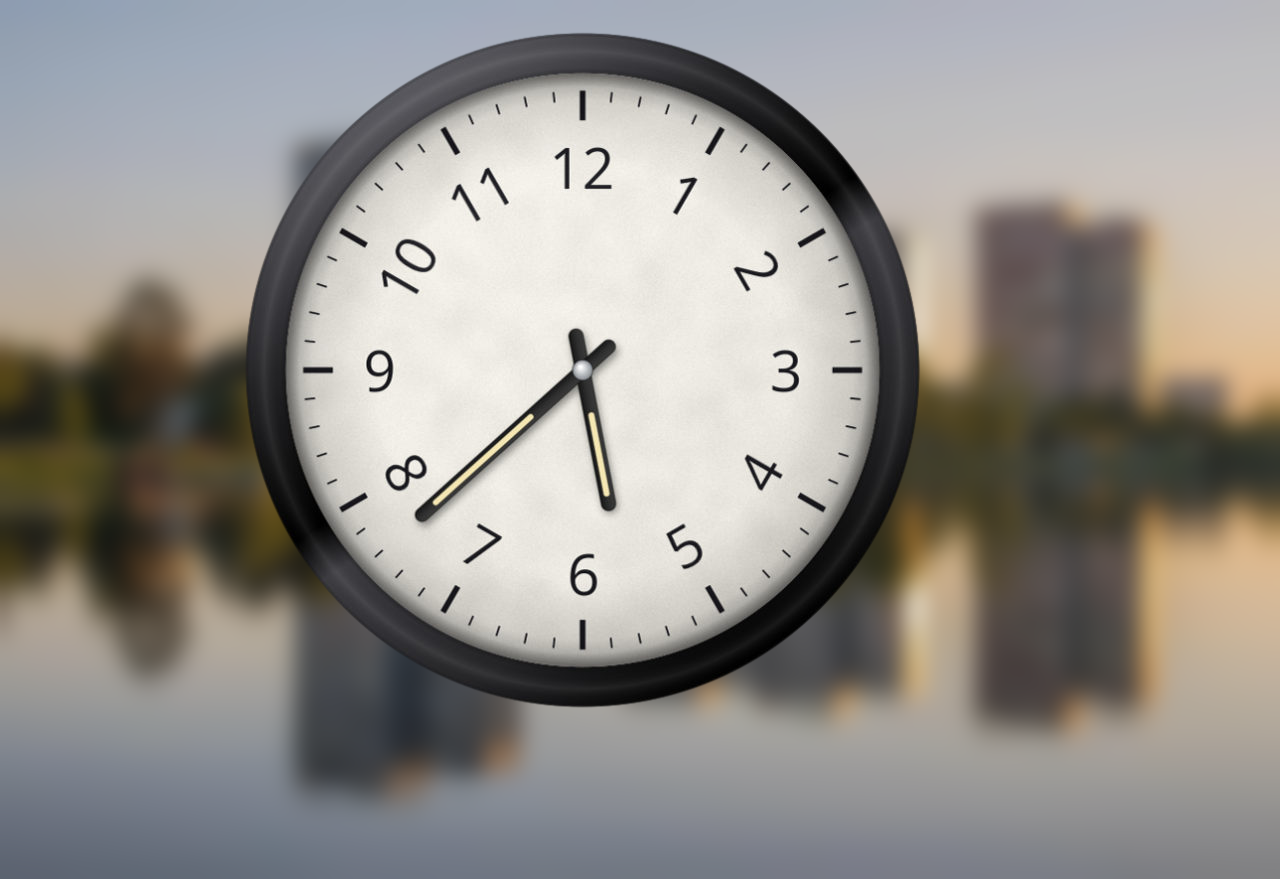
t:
5,38
